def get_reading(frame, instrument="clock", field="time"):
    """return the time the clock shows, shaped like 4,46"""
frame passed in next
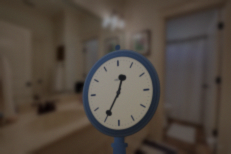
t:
12,35
